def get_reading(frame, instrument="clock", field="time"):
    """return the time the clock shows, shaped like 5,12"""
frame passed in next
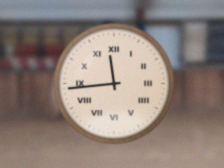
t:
11,44
